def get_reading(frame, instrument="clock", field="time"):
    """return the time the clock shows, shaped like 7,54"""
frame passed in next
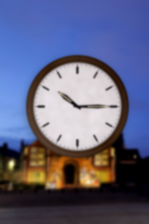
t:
10,15
